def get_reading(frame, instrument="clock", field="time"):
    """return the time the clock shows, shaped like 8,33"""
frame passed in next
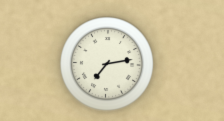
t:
7,13
